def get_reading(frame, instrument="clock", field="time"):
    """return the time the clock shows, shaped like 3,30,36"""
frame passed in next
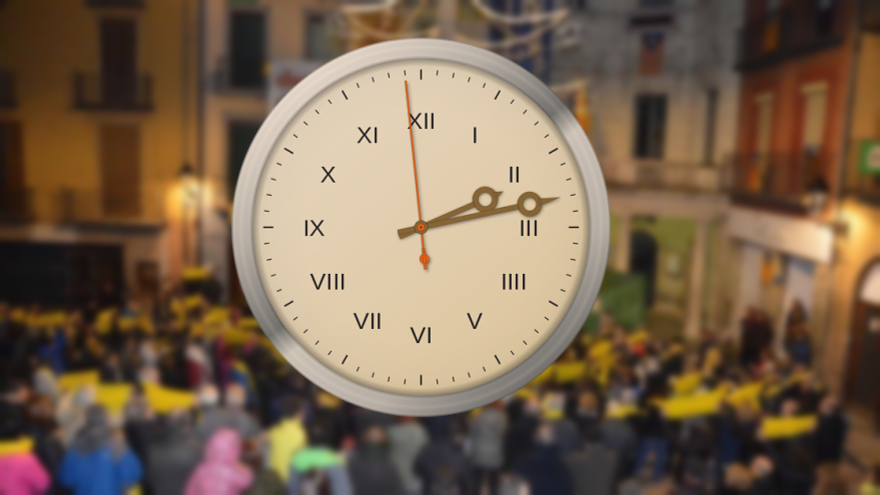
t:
2,12,59
